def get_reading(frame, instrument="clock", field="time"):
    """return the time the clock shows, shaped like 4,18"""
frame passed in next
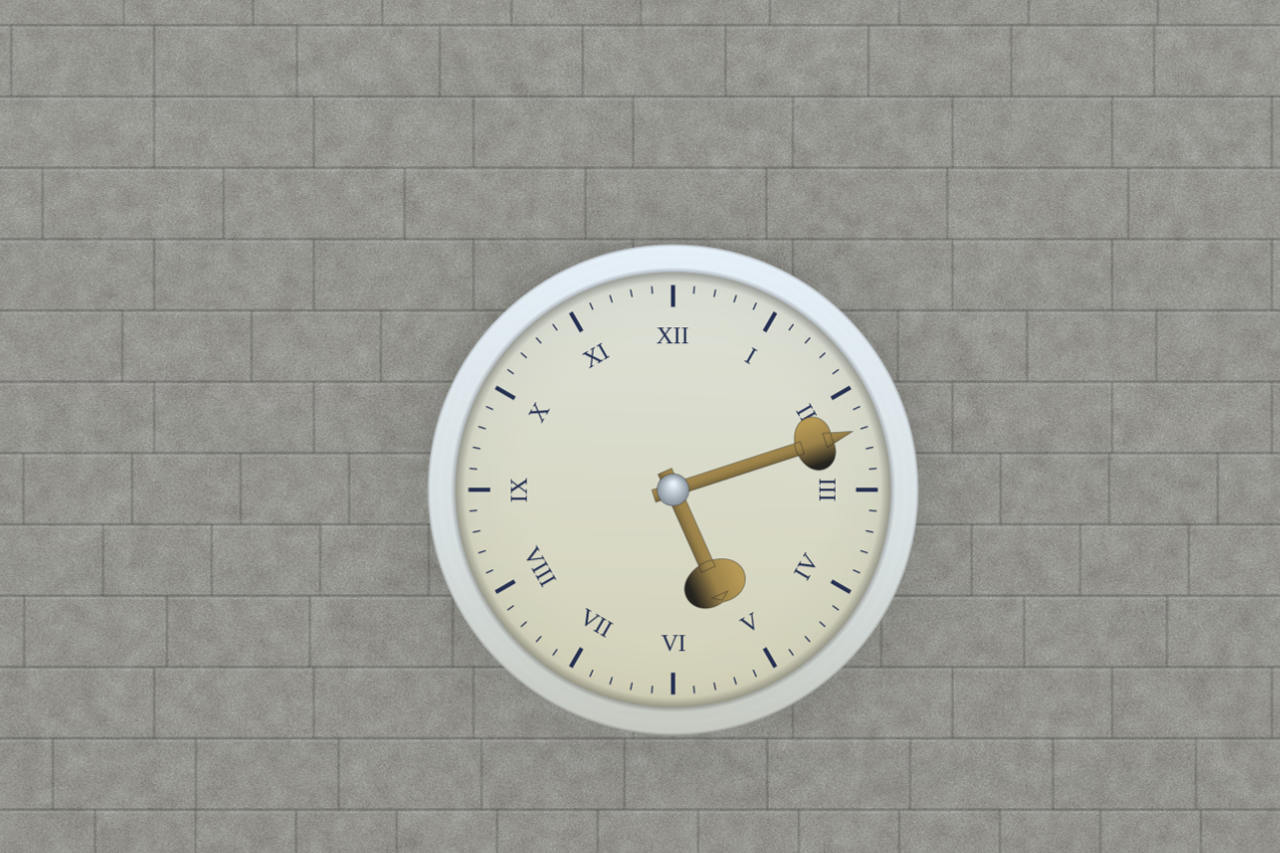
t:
5,12
